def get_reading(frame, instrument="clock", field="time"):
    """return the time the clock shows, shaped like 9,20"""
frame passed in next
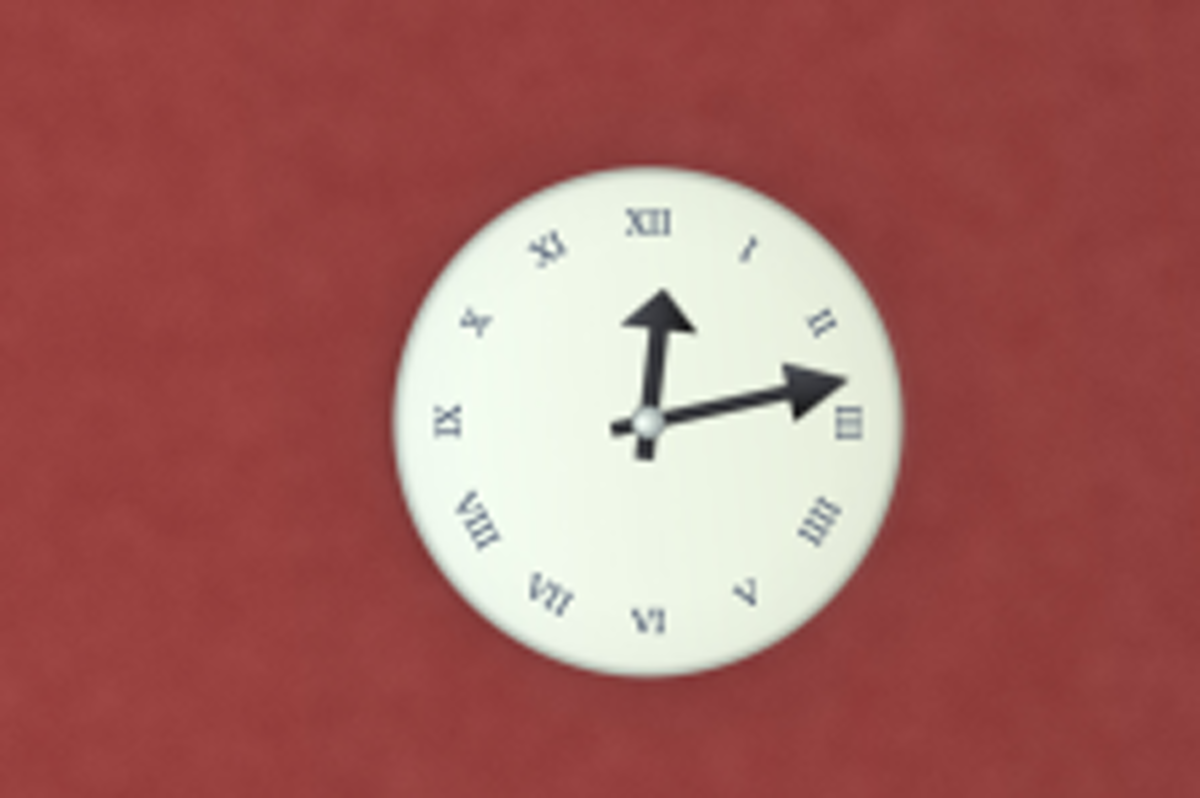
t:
12,13
